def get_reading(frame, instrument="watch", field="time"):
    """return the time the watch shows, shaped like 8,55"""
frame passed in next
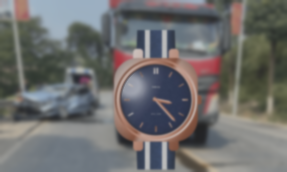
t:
3,23
